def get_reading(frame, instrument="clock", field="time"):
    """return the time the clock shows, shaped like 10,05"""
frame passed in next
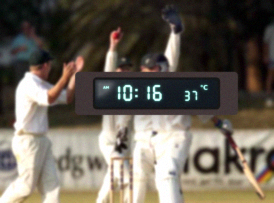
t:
10,16
